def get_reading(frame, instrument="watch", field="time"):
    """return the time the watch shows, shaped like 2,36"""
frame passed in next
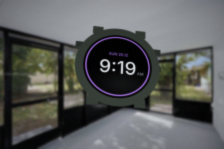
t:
9,19
